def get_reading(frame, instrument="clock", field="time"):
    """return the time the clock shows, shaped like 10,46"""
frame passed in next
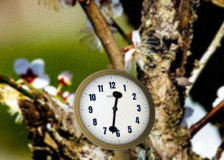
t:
12,32
